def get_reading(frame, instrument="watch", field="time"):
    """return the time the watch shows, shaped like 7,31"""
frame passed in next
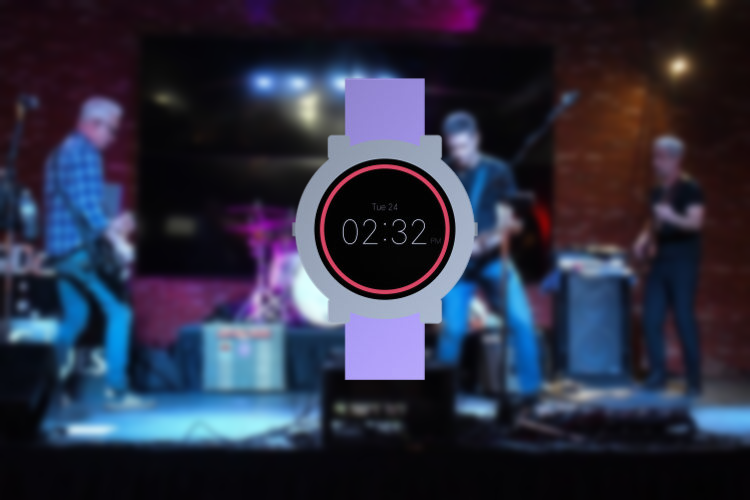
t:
2,32
